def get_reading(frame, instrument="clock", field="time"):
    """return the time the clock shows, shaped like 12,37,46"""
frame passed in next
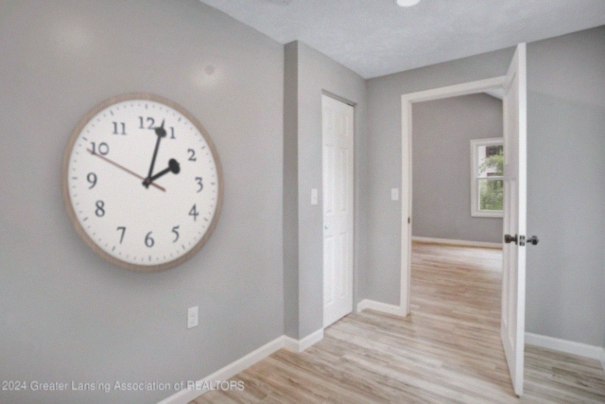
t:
2,02,49
